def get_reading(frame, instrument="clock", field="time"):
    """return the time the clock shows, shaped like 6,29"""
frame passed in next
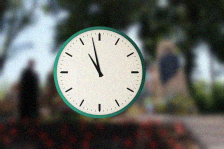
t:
10,58
